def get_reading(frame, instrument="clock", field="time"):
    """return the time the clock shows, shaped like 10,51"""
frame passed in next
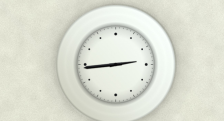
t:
2,44
